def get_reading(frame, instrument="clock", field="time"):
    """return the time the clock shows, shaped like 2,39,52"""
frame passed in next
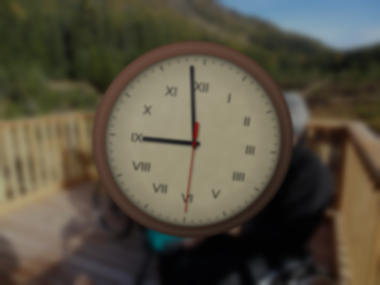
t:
8,58,30
